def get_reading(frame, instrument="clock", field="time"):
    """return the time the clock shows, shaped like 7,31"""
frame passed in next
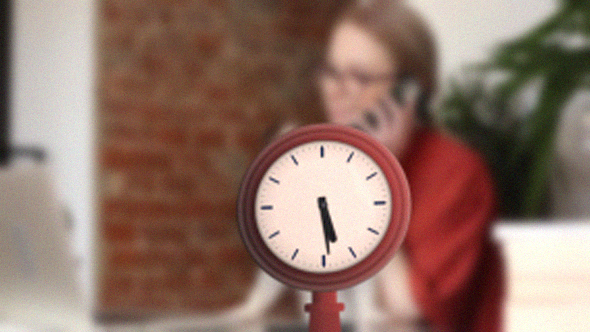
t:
5,29
